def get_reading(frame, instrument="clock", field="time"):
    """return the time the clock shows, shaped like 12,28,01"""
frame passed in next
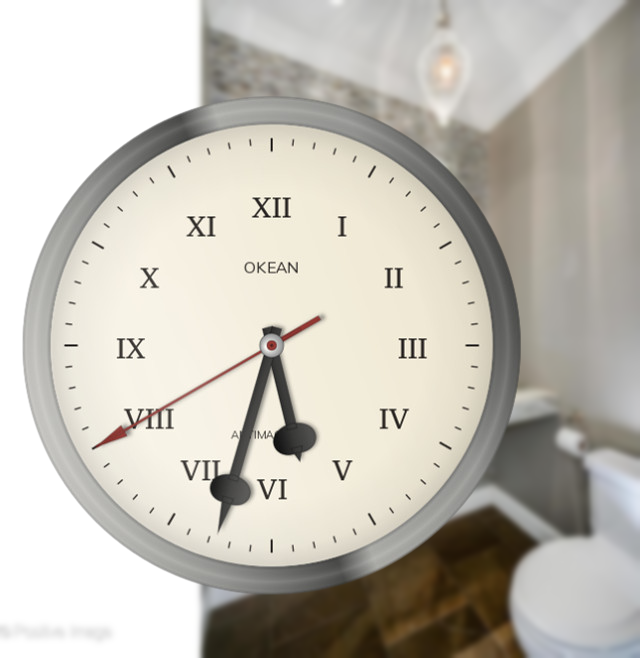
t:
5,32,40
